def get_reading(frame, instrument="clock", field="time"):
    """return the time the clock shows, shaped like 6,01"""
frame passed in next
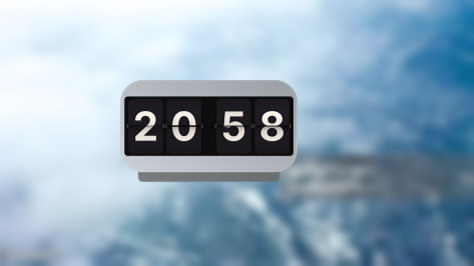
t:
20,58
